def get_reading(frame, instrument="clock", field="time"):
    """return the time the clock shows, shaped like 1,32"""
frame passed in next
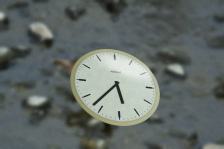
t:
5,37
